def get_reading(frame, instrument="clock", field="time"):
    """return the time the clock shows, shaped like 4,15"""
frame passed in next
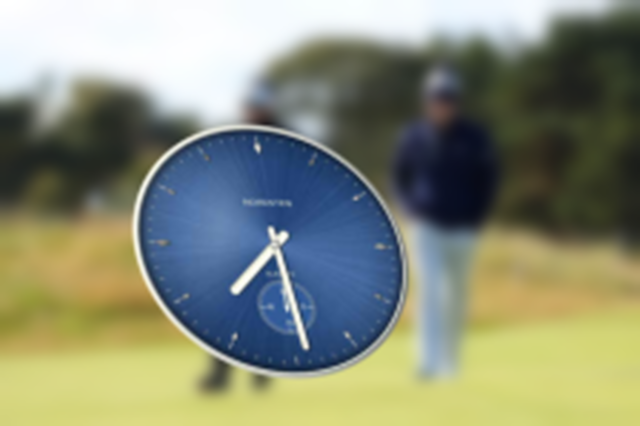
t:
7,29
